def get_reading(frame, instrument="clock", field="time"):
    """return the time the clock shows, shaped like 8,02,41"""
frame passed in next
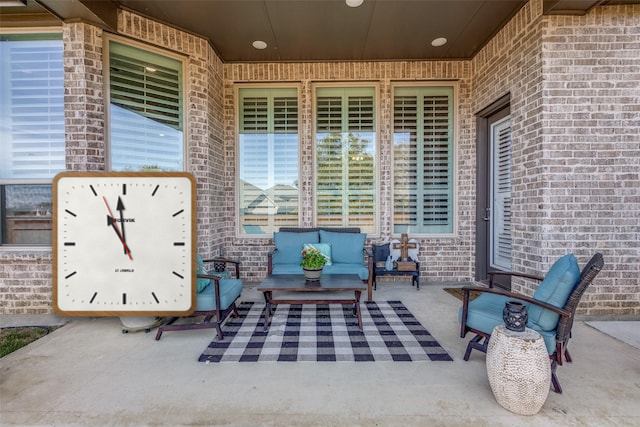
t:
10,58,56
